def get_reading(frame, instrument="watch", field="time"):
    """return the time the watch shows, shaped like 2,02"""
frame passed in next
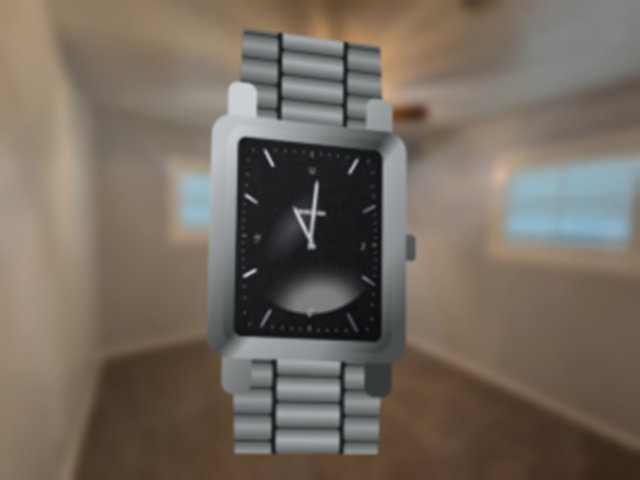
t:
11,01
